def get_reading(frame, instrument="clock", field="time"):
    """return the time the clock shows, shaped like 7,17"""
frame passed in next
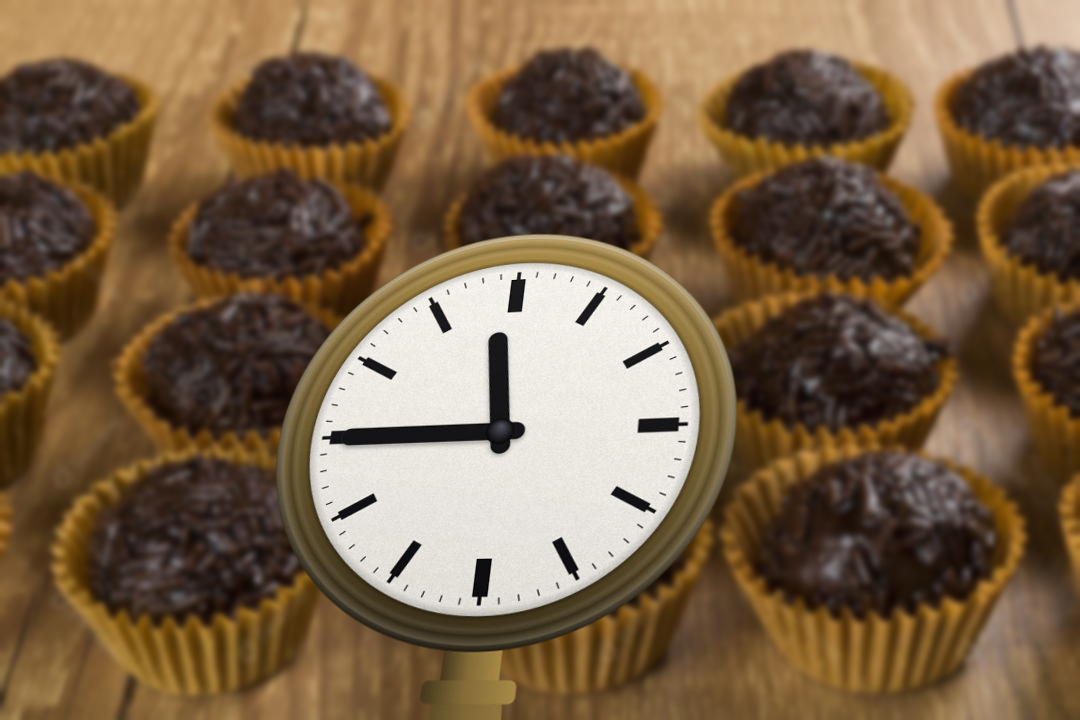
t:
11,45
